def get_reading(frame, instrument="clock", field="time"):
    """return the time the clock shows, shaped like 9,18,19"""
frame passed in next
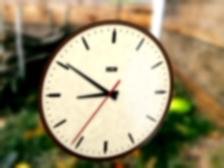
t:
8,50,36
